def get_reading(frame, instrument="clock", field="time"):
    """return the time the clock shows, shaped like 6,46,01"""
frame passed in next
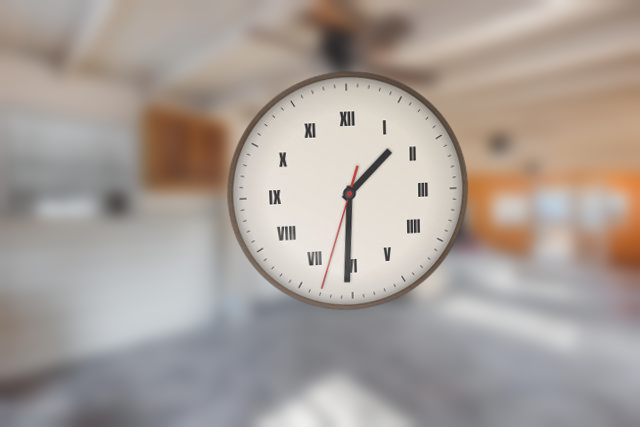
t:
1,30,33
